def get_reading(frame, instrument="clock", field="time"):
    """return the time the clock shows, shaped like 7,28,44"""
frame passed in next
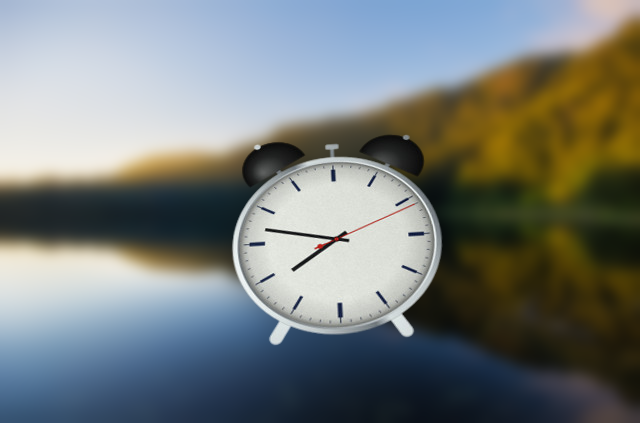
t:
7,47,11
